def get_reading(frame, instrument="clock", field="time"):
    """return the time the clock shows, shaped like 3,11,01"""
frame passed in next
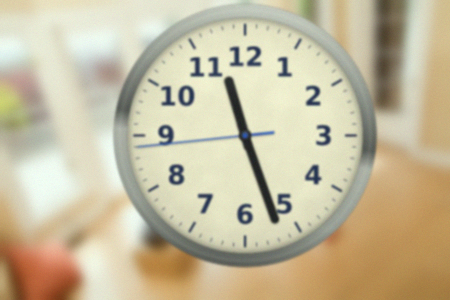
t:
11,26,44
